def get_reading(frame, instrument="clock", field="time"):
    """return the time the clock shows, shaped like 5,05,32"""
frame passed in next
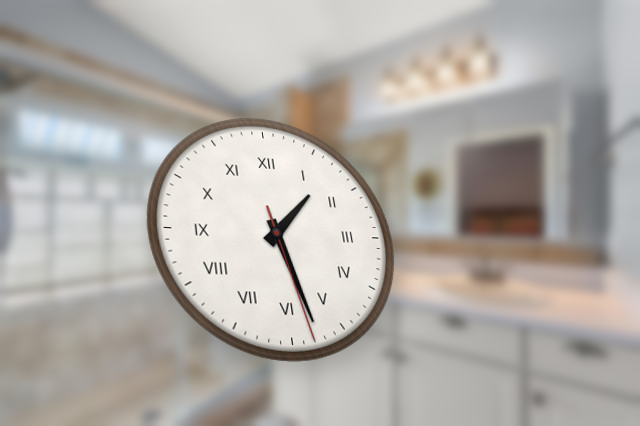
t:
1,27,28
